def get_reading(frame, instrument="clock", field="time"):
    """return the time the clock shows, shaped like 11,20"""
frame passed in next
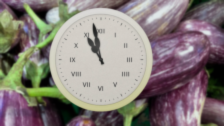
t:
10,58
